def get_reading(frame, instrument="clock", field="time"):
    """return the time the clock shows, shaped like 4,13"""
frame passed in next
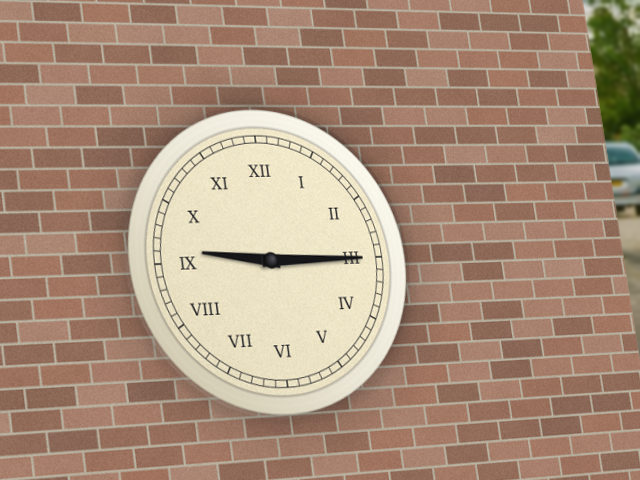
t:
9,15
